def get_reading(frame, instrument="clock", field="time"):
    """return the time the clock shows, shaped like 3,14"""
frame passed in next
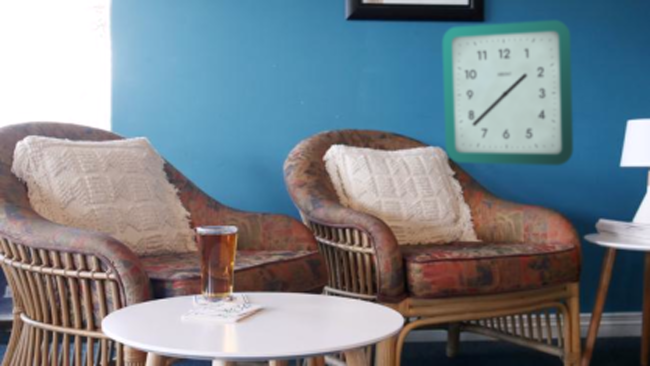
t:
1,38
